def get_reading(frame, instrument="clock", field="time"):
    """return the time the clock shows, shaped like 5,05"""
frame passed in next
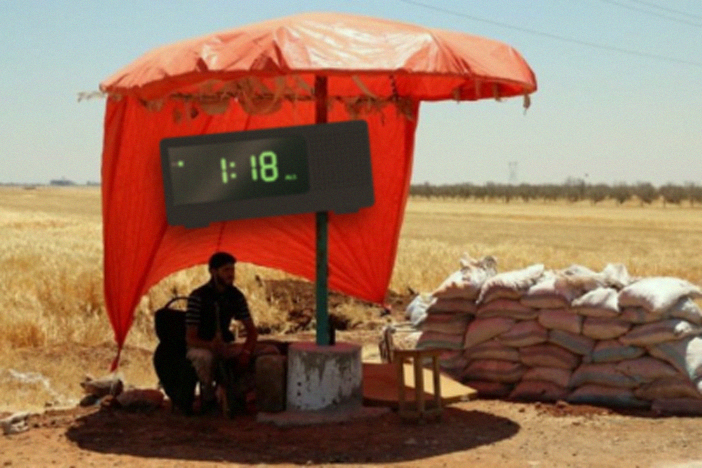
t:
1,18
